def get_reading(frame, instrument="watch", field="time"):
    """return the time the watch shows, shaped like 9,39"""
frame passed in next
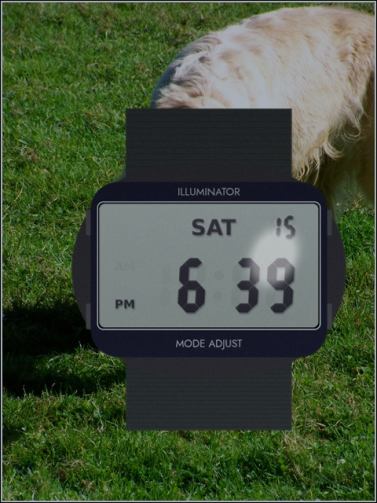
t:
6,39
